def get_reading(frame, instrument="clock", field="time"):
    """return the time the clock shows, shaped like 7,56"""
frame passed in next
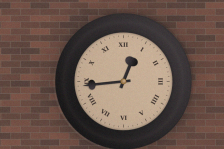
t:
12,44
